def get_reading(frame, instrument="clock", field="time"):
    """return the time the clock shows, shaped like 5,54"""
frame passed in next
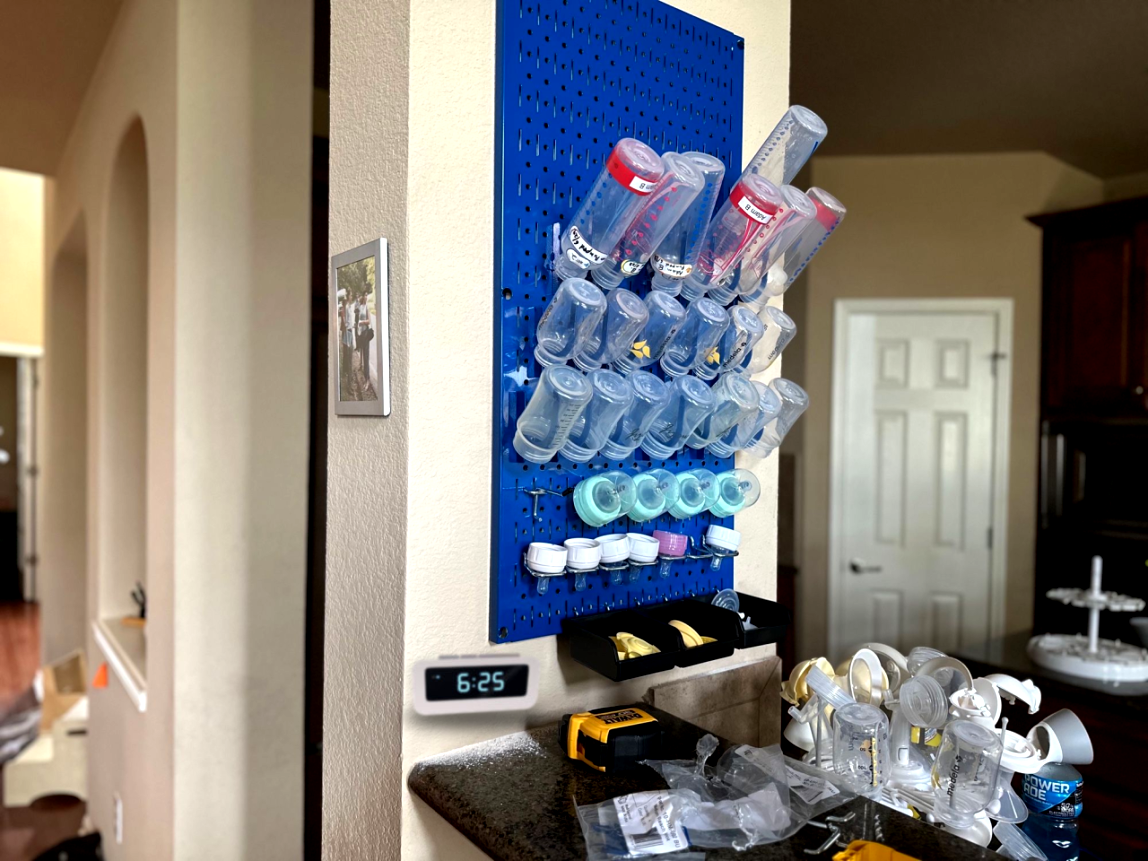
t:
6,25
